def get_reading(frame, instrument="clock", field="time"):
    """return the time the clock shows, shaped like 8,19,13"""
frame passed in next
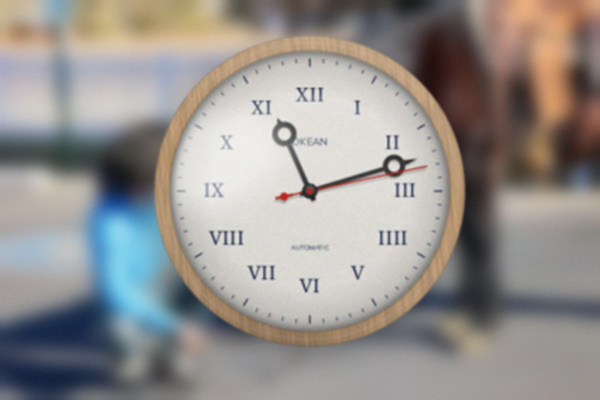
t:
11,12,13
